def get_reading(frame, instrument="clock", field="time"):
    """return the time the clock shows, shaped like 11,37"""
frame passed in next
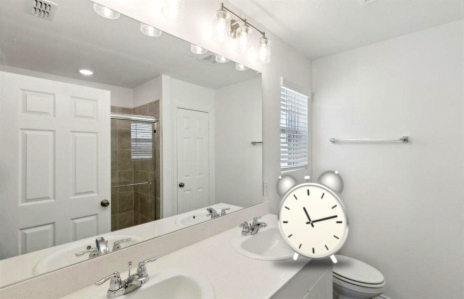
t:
11,13
